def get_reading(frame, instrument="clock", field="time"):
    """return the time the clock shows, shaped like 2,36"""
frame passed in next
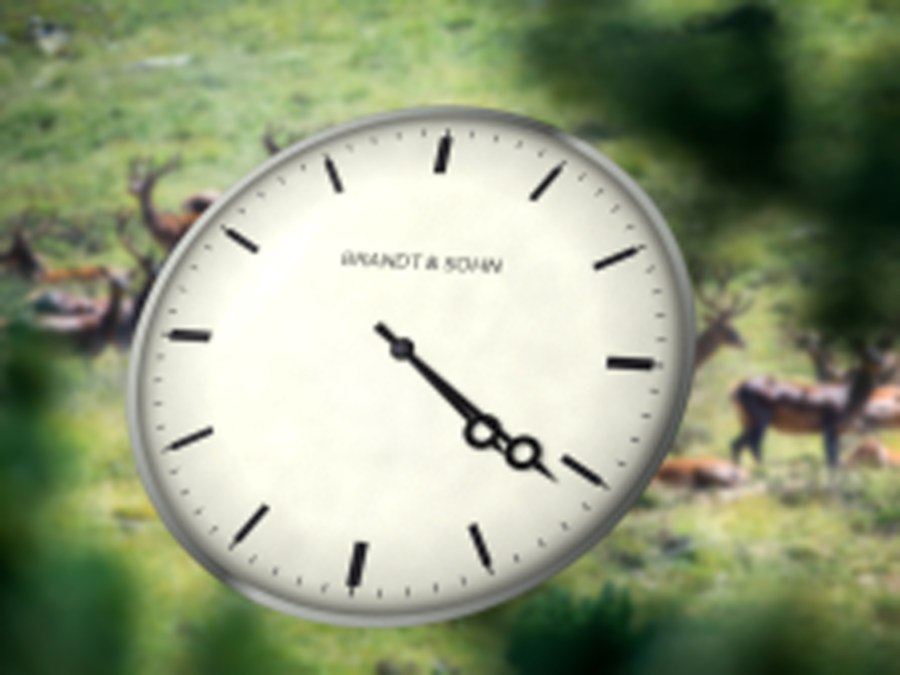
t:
4,21
